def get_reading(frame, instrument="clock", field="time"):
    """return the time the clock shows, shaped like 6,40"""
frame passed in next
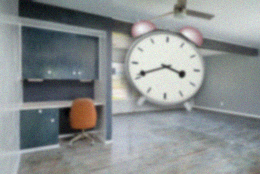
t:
3,41
